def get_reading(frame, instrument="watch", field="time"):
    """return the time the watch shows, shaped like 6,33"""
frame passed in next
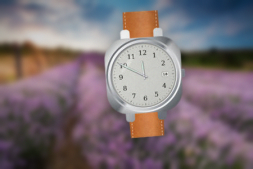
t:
11,50
